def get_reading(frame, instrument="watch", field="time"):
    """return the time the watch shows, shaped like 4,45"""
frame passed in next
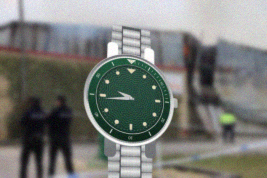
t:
9,44
